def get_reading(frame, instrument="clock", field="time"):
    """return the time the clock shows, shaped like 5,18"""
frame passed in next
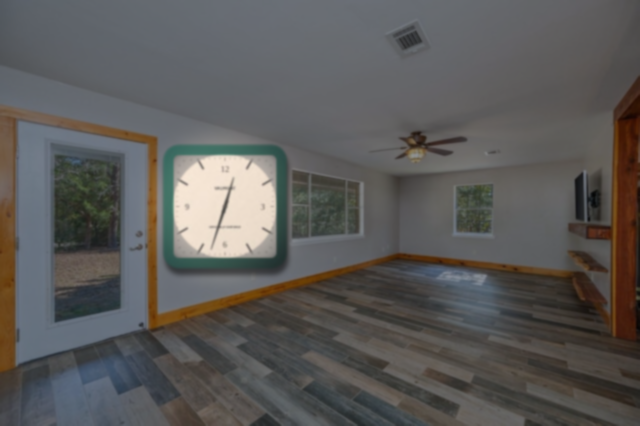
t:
12,33
